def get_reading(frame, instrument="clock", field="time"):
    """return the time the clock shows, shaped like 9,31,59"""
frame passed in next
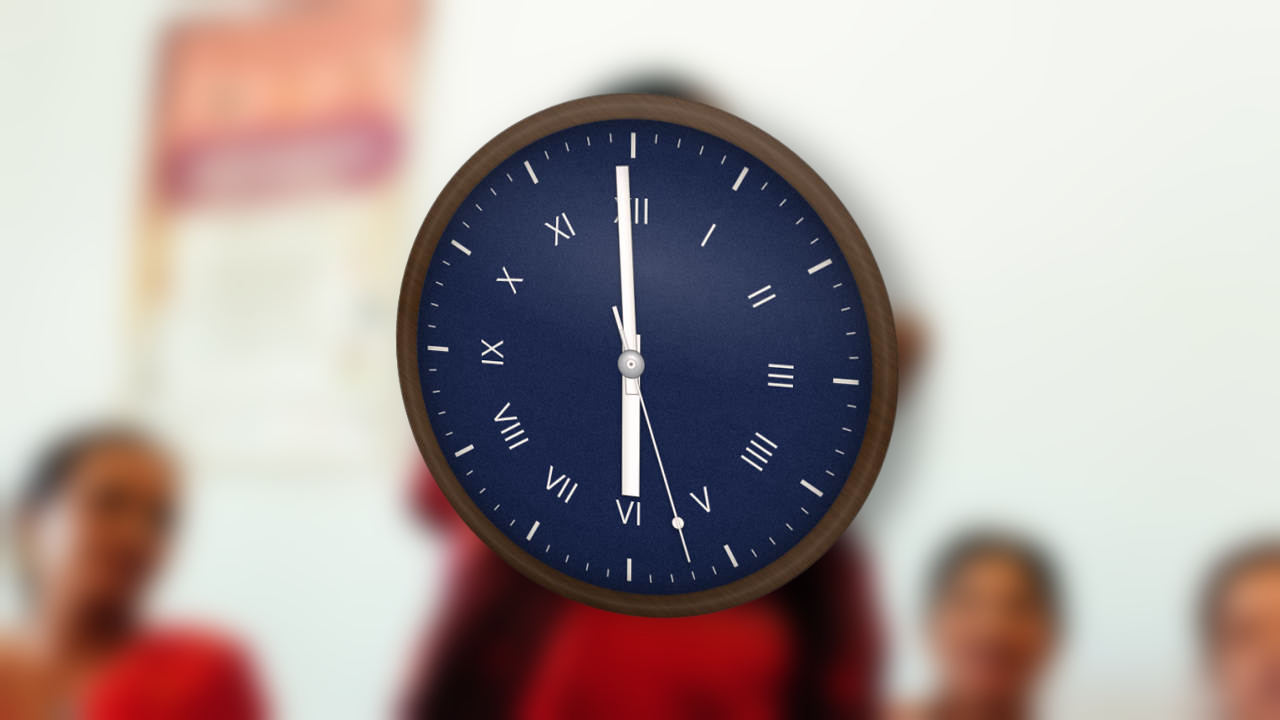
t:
5,59,27
